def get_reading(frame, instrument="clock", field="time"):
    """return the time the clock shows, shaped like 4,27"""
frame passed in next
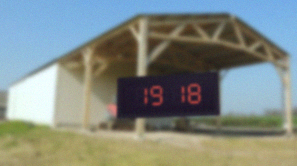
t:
19,18
